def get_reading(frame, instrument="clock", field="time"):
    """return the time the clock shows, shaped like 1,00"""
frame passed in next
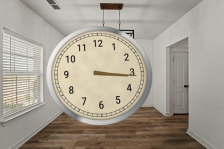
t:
3,16
